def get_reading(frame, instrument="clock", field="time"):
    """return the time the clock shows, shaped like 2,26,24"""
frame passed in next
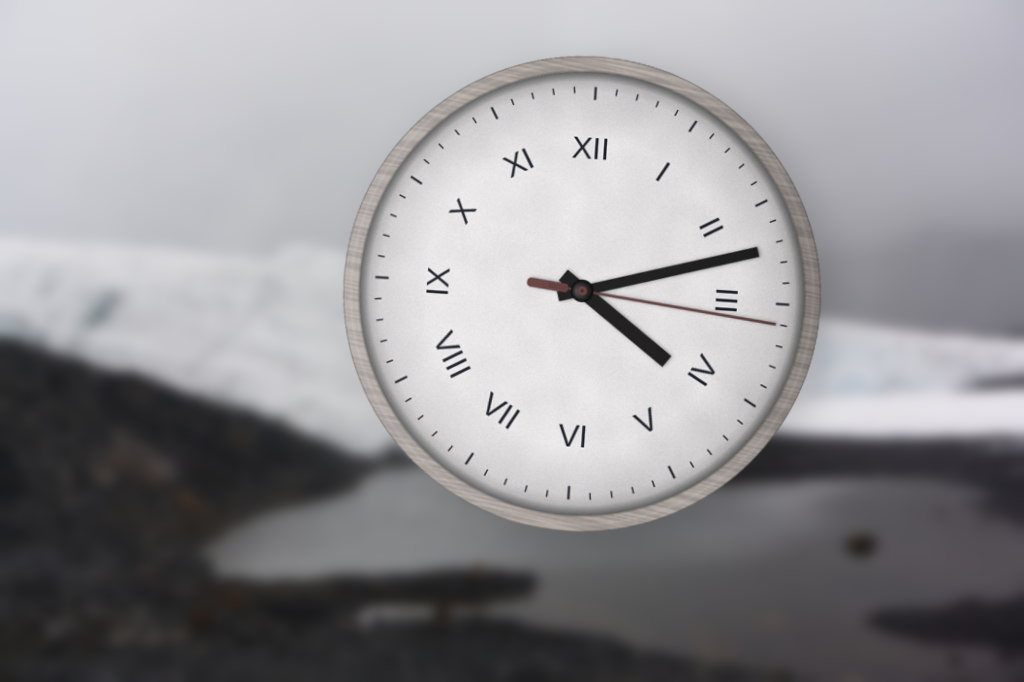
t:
4,12,16
